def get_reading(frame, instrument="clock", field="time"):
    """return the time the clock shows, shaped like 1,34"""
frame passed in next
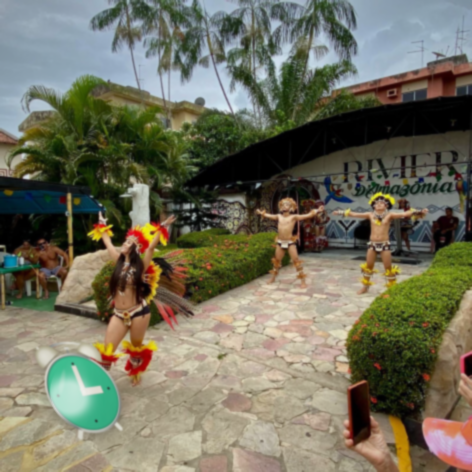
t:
3,00
